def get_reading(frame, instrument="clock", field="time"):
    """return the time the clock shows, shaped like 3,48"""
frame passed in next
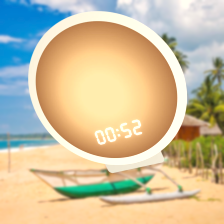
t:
0,52
